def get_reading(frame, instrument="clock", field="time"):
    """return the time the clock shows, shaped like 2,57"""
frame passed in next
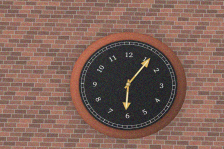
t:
6,06
